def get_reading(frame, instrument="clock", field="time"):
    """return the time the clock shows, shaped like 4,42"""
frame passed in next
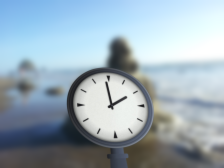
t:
1,59
